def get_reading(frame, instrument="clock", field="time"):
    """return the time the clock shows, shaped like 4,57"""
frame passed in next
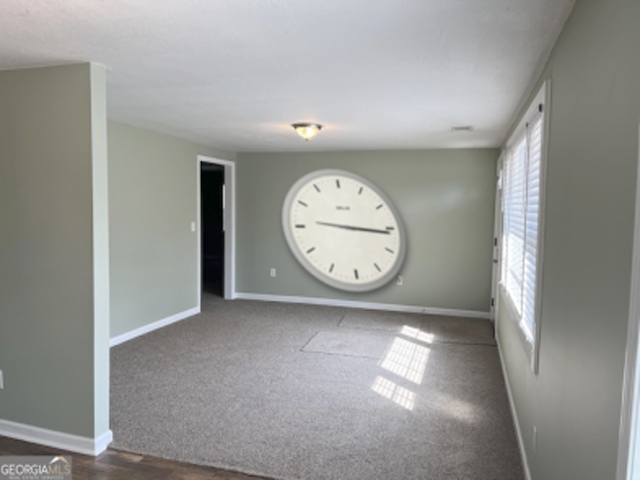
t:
9,16
